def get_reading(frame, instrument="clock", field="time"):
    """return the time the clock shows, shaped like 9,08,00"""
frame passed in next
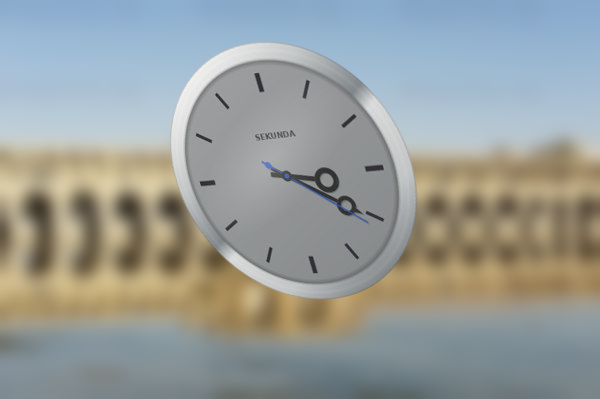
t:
3,20,21
